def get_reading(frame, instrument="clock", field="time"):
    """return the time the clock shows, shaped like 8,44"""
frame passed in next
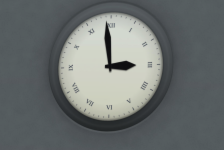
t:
2,59
